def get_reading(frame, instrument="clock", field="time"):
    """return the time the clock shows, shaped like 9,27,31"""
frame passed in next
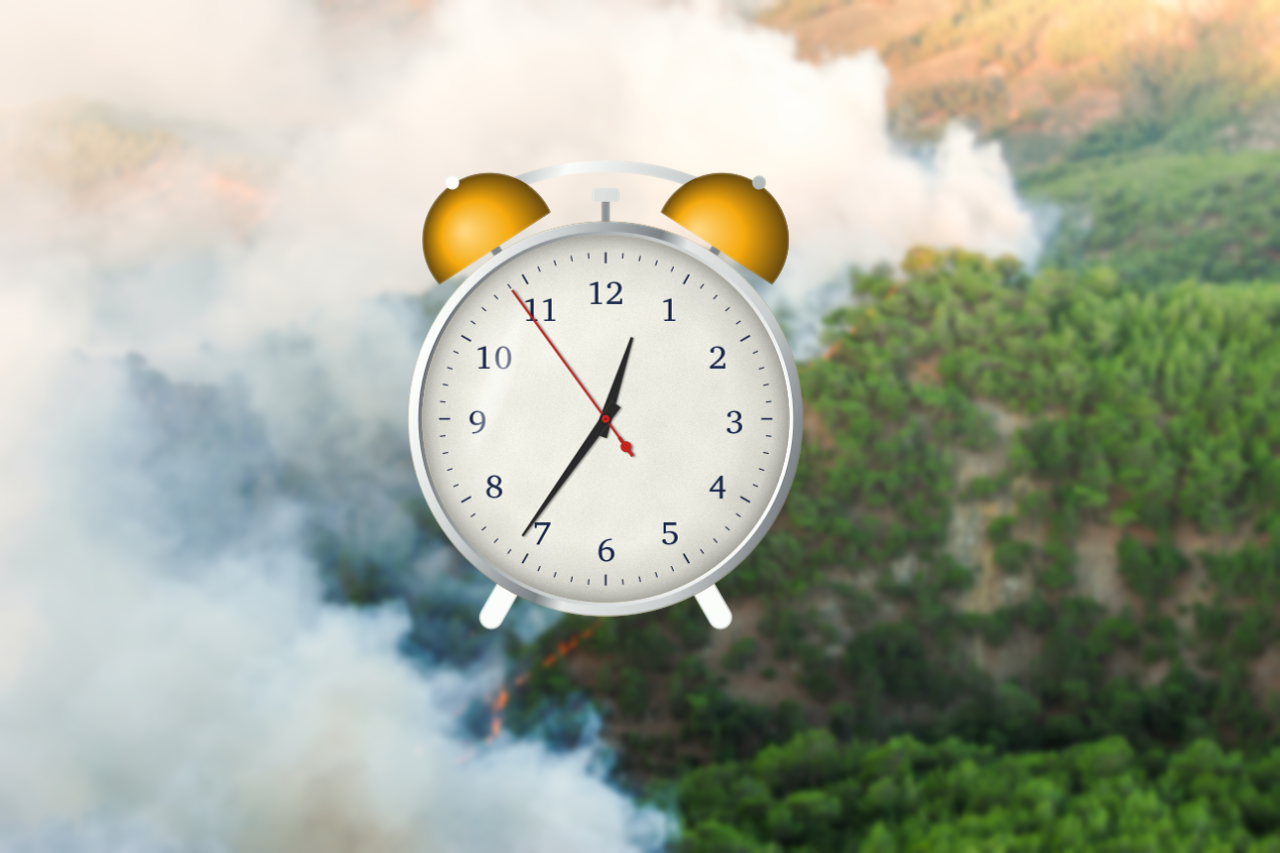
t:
12,35,54
